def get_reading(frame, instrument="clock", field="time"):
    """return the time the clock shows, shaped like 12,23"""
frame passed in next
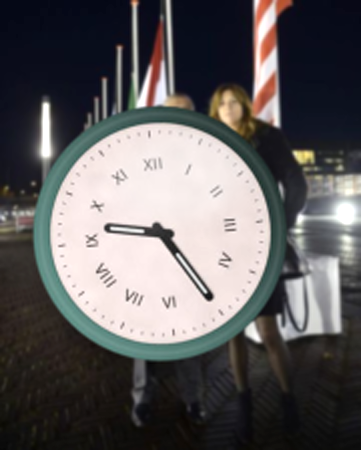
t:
9,25
